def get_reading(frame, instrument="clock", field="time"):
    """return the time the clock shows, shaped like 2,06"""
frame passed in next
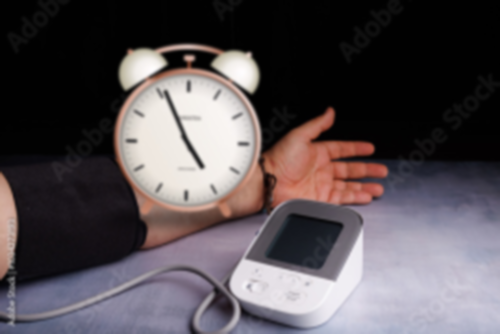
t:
4,56
